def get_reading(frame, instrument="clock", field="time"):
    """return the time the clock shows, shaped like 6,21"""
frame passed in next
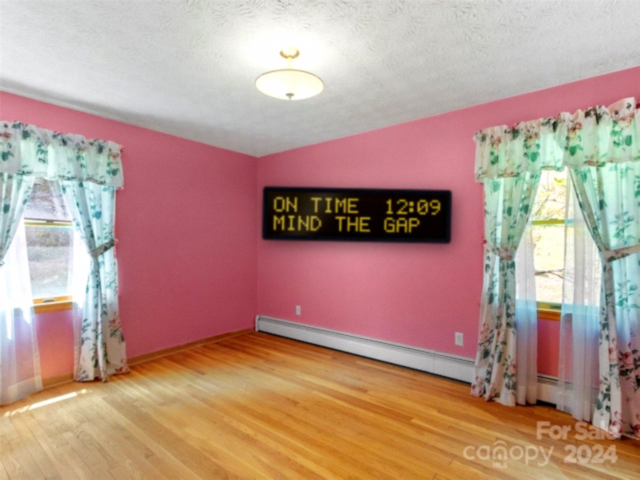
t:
12,09
